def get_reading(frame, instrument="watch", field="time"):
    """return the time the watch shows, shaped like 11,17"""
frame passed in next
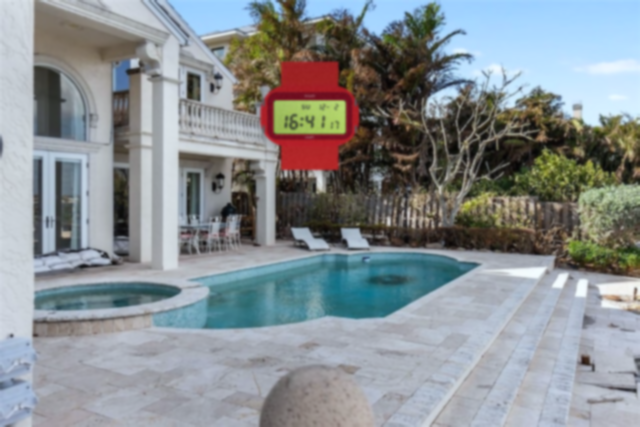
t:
16,41
